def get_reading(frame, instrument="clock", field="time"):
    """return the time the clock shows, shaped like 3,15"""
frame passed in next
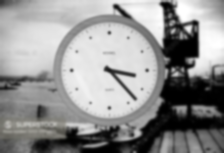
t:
3,23
